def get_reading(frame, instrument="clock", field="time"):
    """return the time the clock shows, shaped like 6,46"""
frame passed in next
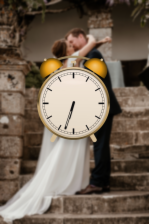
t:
6,33
